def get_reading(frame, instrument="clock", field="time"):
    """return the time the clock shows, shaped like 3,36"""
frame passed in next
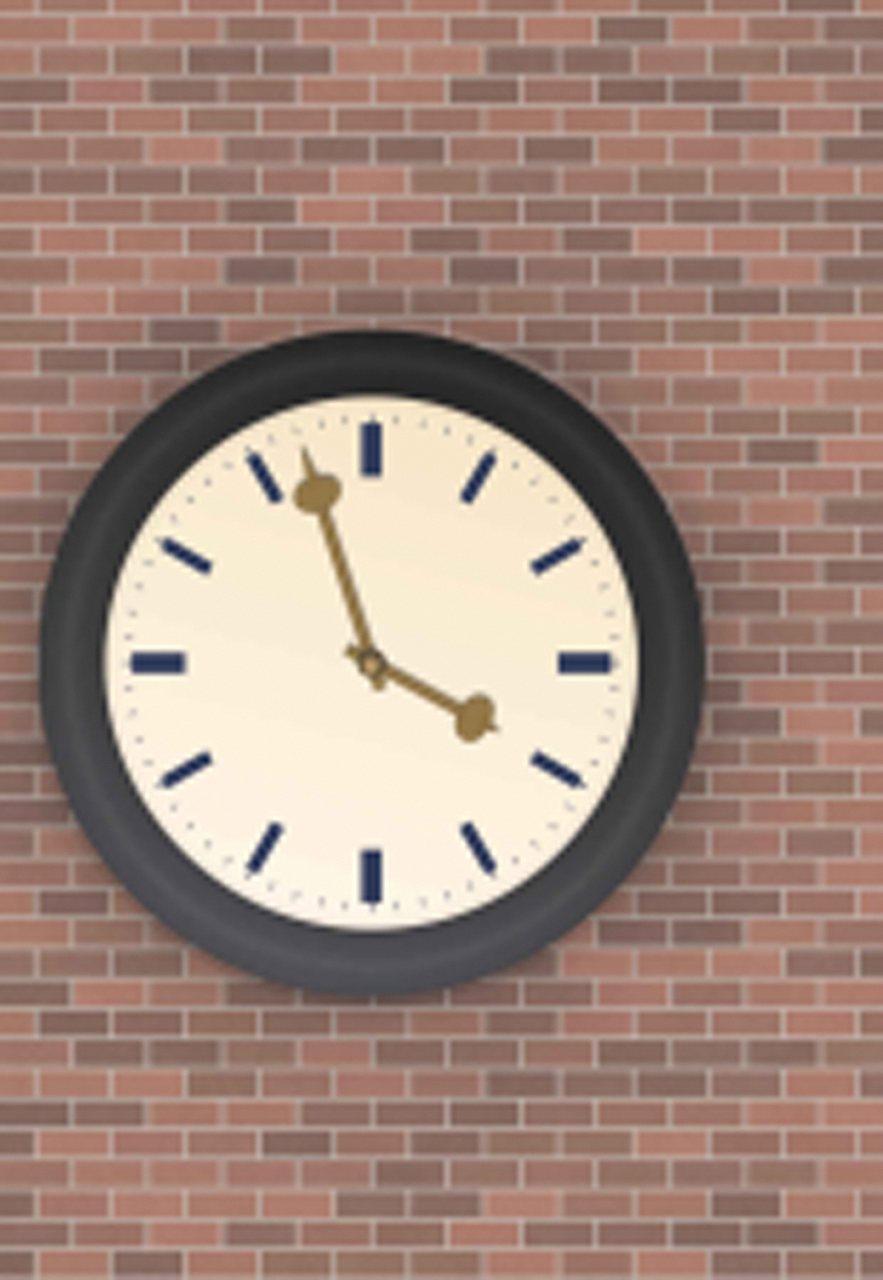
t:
3,57
